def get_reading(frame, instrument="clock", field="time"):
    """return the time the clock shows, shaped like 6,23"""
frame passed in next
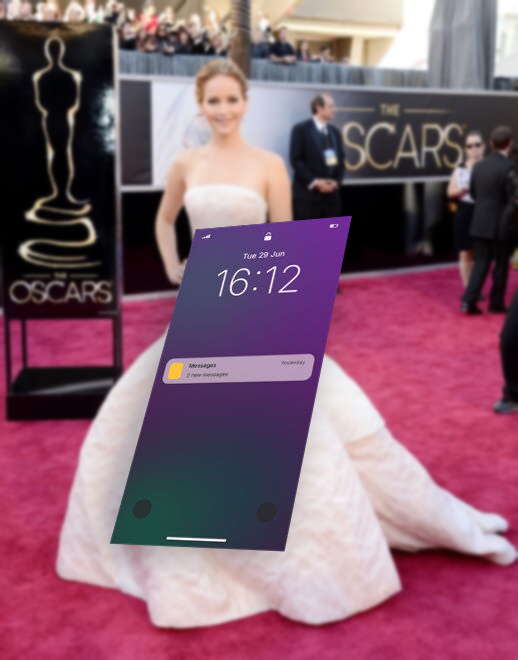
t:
16,12
